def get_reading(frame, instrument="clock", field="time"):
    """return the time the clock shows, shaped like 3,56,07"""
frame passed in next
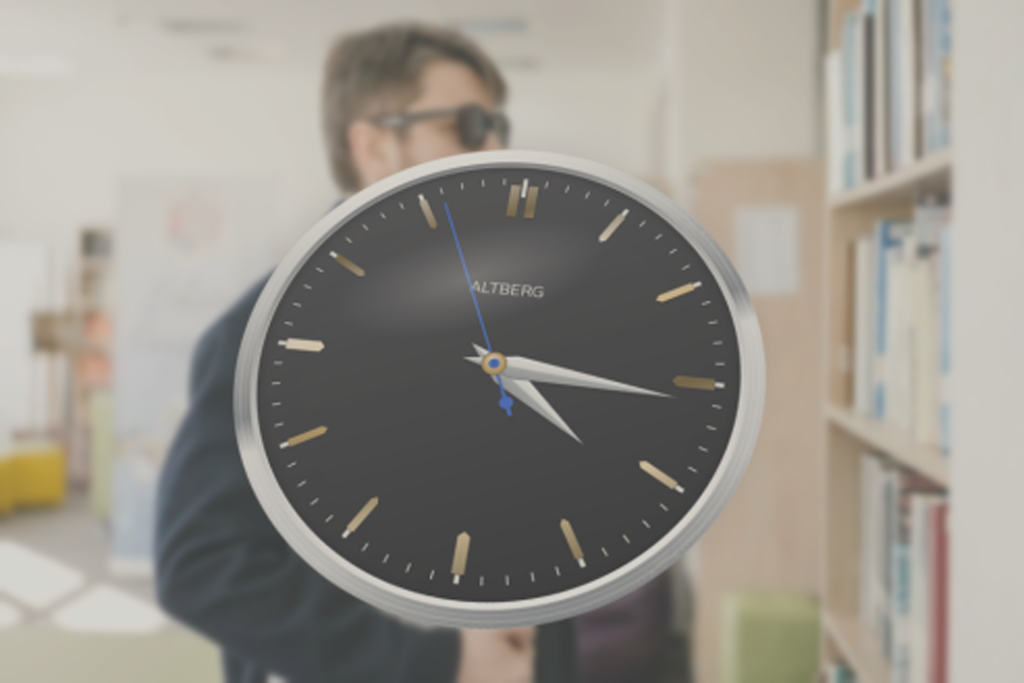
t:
4,15,56
